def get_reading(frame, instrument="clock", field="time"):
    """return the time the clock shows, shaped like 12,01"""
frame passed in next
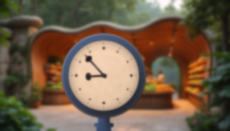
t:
8,53
